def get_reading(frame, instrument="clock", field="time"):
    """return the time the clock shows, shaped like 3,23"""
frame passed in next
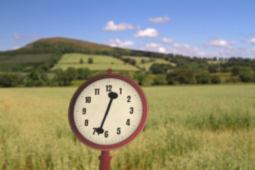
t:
12,33
